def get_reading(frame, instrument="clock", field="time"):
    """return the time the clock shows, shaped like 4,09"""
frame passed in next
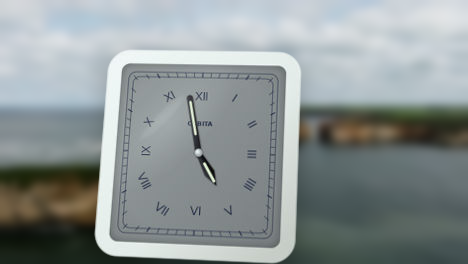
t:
4,58
